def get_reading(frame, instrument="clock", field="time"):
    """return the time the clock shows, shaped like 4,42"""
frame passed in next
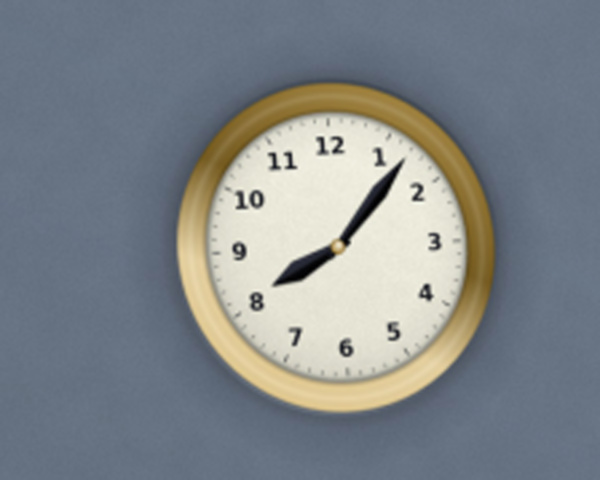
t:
8,07
